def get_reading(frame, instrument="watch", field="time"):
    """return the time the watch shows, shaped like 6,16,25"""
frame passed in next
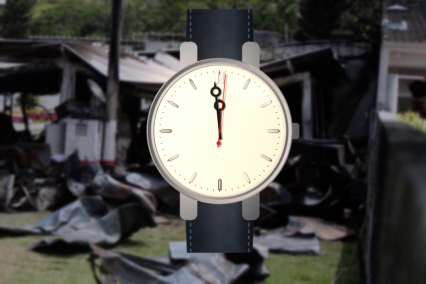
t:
11,59,01
